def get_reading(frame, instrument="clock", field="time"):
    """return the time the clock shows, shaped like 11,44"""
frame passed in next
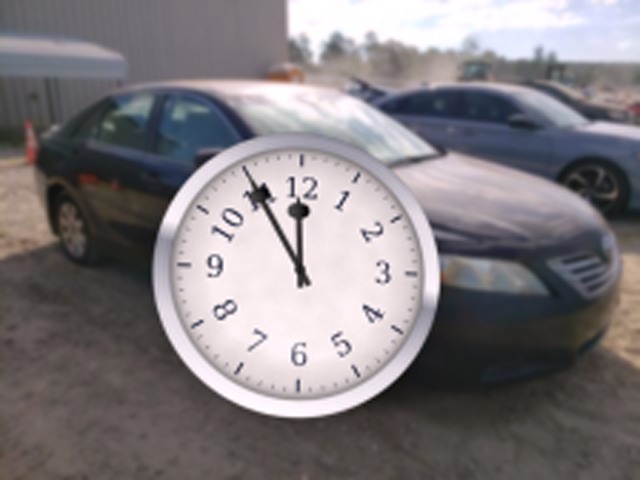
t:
11,55
